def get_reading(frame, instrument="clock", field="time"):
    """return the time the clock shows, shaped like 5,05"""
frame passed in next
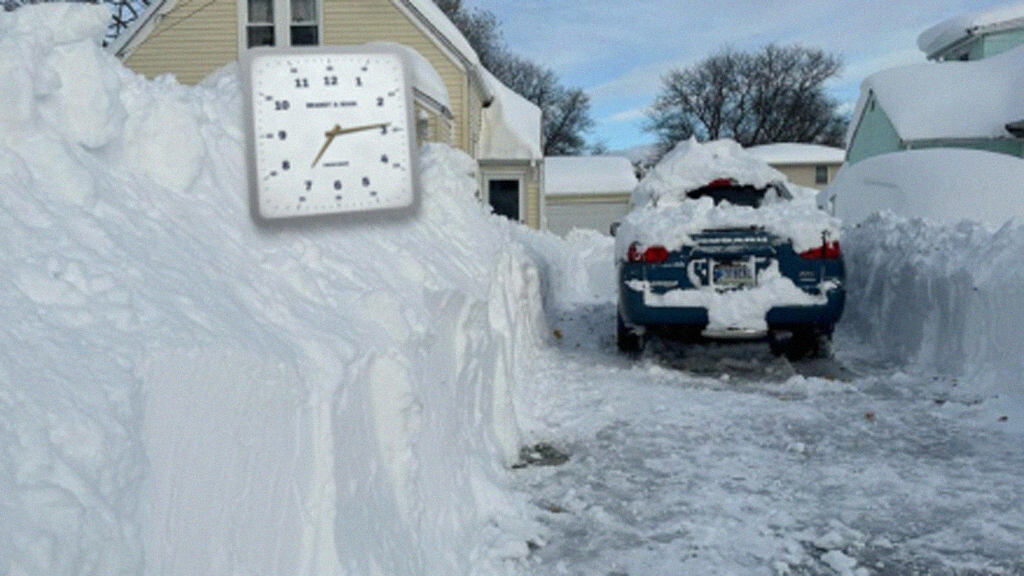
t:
7,14
